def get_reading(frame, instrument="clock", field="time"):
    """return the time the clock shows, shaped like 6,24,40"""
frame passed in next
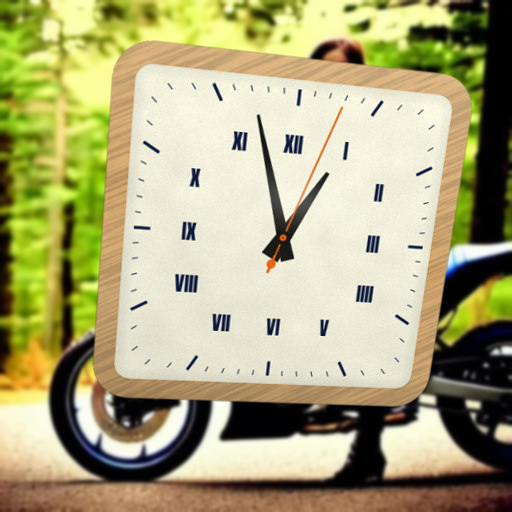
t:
12,57,03
